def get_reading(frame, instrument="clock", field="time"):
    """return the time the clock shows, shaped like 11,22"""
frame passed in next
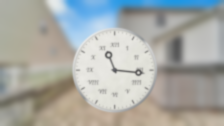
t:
11,16
